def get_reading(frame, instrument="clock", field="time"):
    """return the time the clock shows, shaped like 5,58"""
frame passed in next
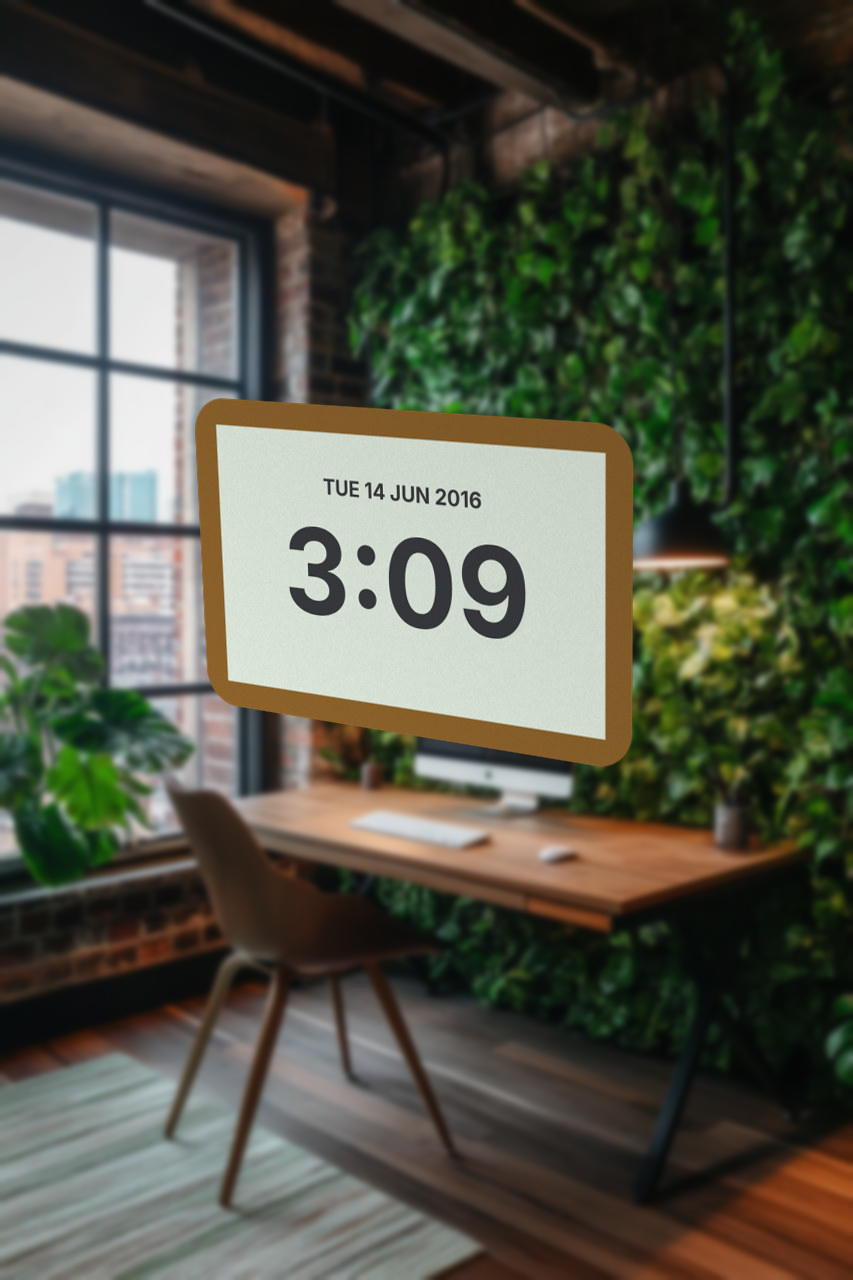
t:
3,09
